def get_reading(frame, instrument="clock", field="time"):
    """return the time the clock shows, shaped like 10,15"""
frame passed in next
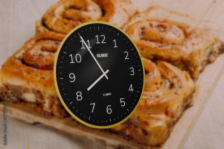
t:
7,55
